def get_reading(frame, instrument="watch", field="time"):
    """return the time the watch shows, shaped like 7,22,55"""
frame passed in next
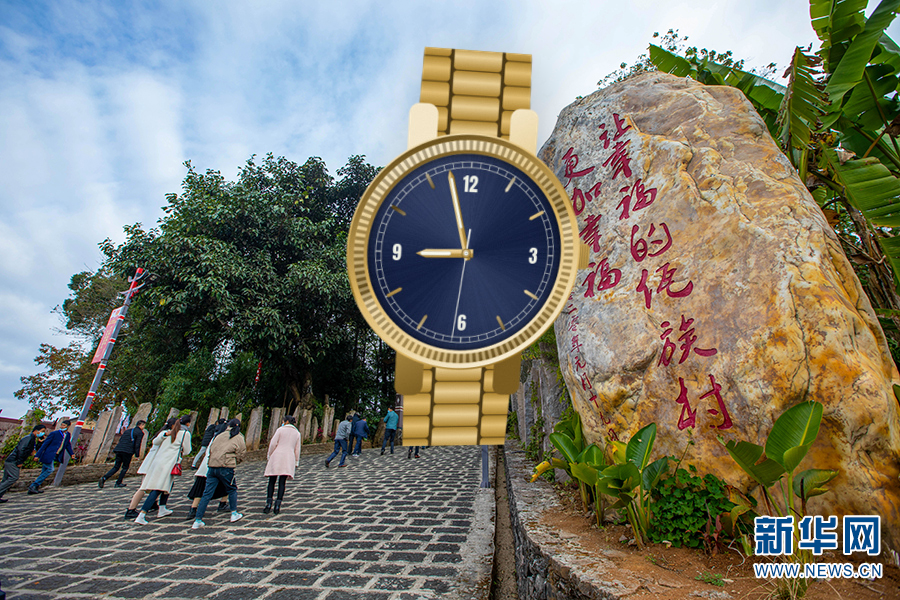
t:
8,57,31
